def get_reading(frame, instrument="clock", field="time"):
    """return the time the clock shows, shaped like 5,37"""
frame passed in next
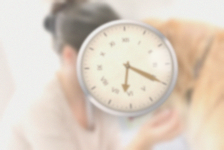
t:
6,20
